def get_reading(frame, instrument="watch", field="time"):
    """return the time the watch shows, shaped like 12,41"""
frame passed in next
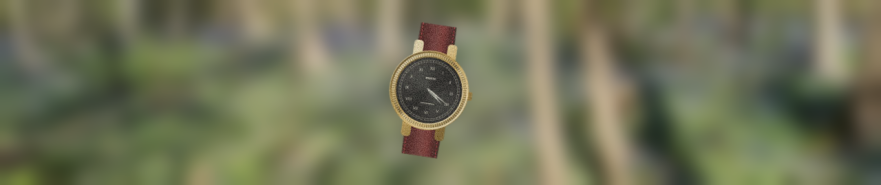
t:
4,20
